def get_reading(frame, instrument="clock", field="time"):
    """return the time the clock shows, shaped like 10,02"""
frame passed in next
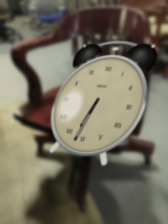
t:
6,32
